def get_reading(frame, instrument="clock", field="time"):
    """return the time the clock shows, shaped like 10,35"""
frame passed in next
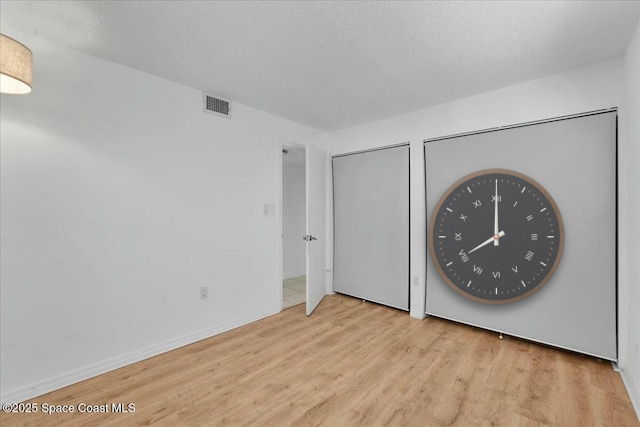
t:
8,00
